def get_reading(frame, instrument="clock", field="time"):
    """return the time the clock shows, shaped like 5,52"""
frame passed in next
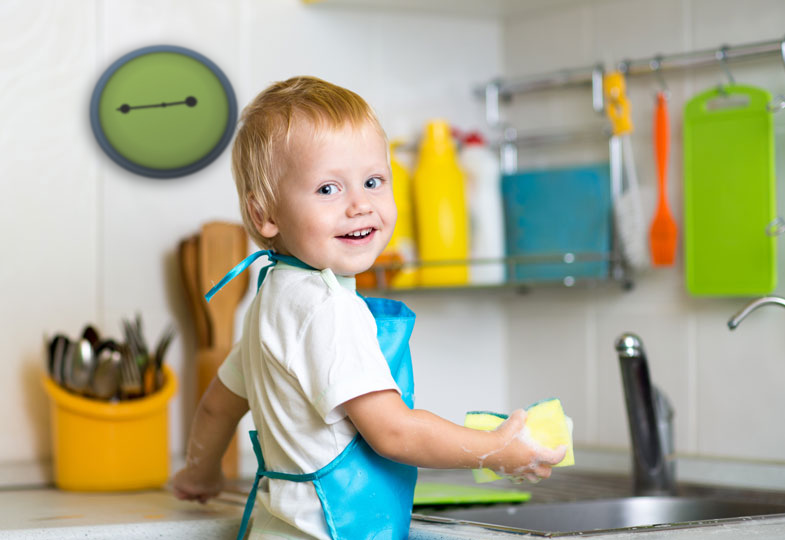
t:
2,44
